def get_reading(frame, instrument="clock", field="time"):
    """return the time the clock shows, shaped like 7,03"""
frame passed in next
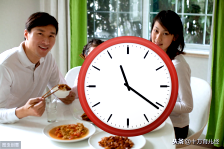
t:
11,21
